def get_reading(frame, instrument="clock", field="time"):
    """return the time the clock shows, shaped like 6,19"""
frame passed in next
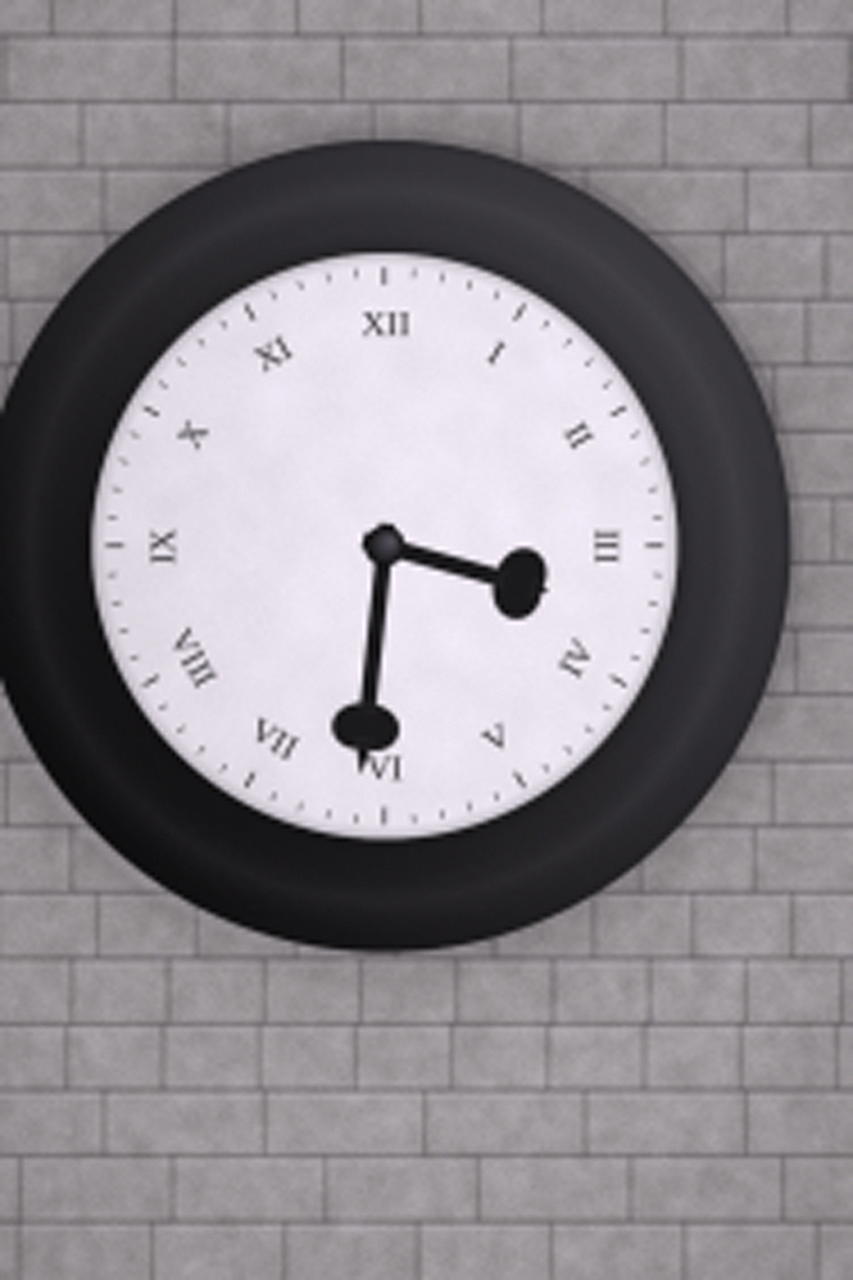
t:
3,31
